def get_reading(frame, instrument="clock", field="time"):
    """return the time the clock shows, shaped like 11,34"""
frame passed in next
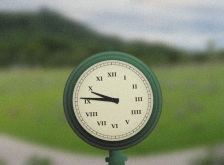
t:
9,46
